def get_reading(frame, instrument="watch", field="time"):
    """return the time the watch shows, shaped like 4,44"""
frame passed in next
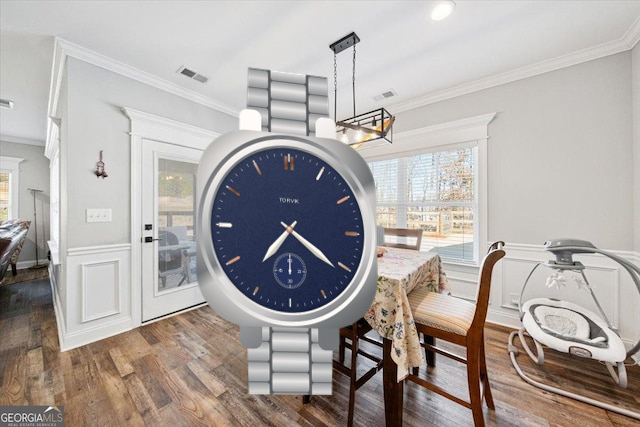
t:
7,21
